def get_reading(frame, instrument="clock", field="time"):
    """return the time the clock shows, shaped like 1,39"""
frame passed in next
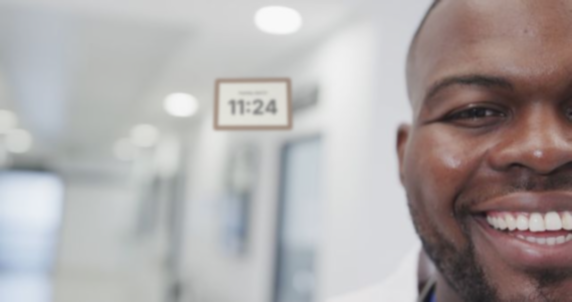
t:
11,24
